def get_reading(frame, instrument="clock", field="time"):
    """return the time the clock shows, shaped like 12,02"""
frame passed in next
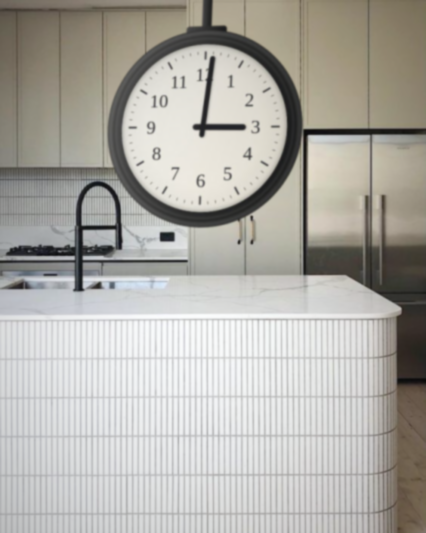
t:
3,01
